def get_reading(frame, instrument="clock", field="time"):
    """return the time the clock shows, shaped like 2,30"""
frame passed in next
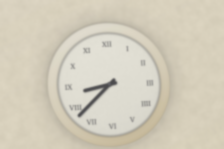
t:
8,38
